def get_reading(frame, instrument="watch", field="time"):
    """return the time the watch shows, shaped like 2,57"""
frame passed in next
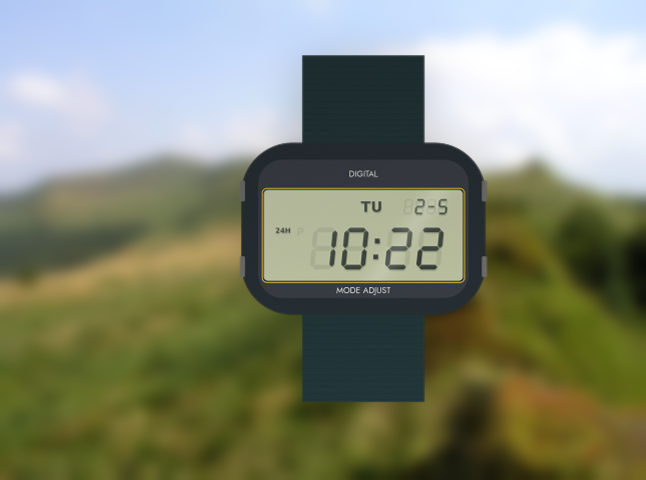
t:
10,22
